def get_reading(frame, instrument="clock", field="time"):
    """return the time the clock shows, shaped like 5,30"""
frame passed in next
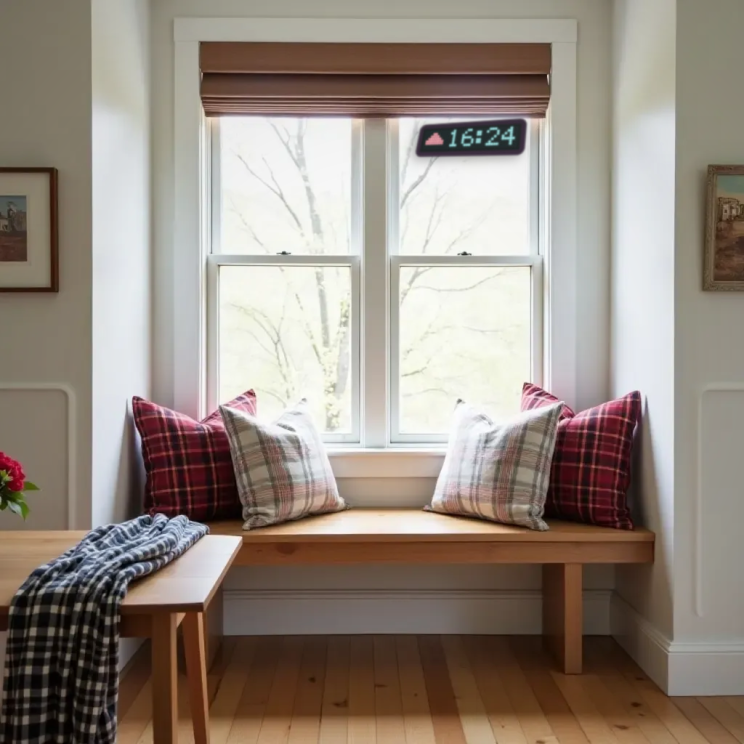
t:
16,24
